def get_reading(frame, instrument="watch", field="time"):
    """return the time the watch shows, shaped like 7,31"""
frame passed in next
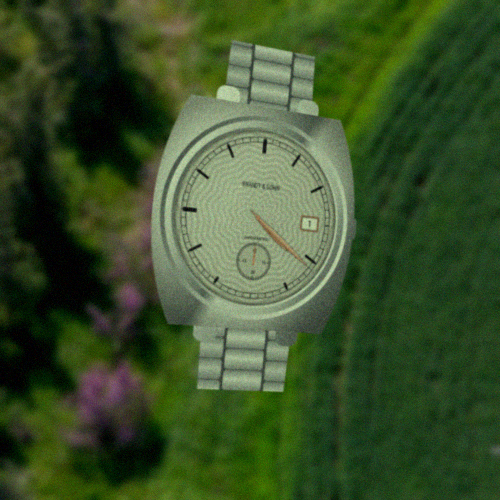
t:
4,21
